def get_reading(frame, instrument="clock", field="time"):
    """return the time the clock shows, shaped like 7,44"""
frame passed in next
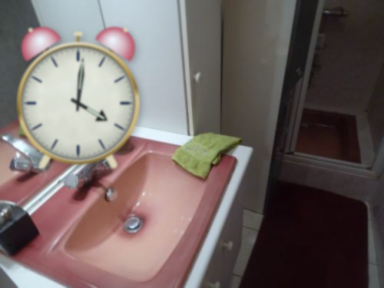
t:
4,01
